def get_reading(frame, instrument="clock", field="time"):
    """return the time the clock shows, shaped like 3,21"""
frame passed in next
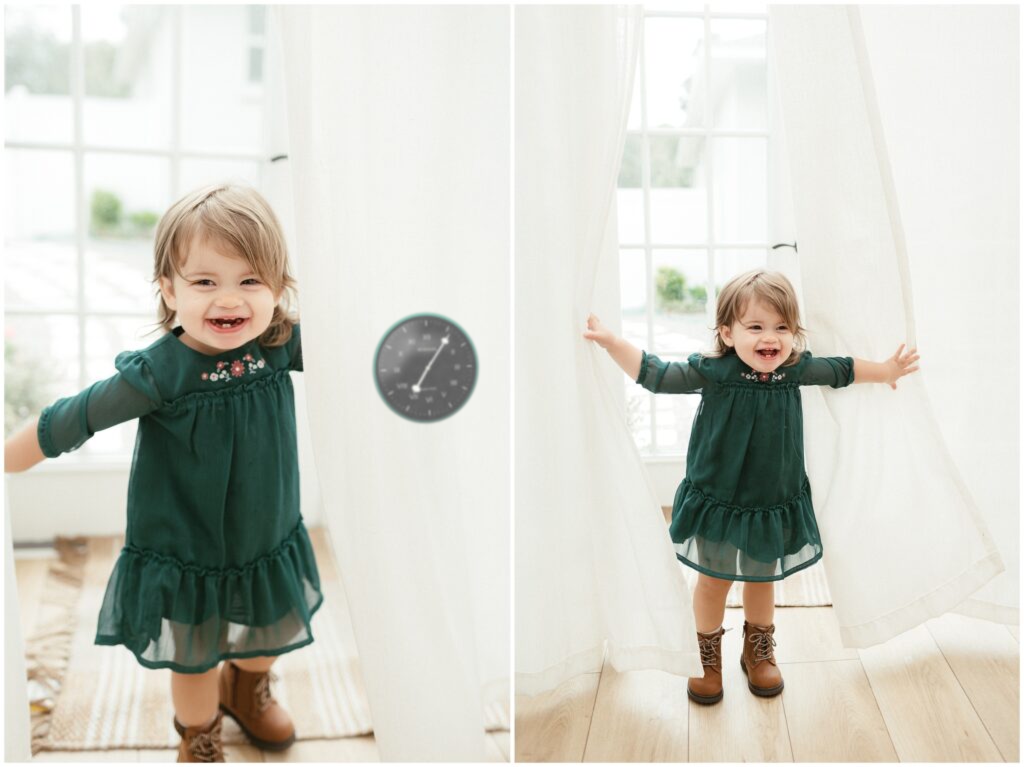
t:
7,06
